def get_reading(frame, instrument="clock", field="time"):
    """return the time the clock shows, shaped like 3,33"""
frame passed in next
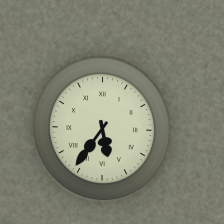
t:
5,36
